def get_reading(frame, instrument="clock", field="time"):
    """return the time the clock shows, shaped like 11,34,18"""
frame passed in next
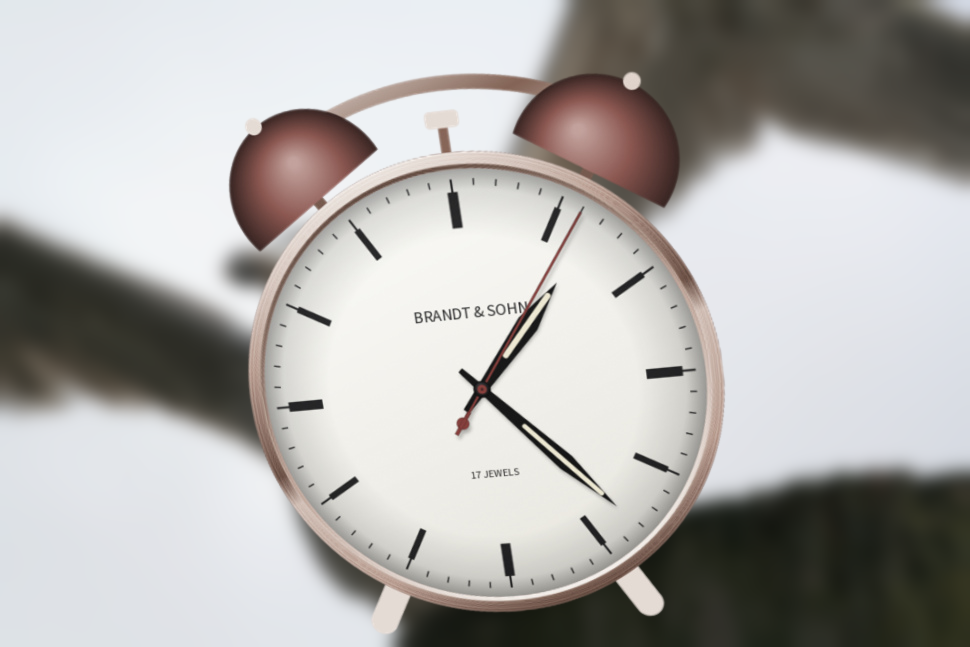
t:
1,23,06
